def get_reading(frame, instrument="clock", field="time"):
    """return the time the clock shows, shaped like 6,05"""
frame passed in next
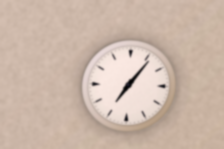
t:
7,06
